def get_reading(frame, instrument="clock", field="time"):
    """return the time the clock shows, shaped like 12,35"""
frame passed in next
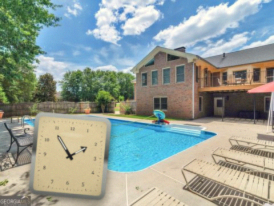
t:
1,54
